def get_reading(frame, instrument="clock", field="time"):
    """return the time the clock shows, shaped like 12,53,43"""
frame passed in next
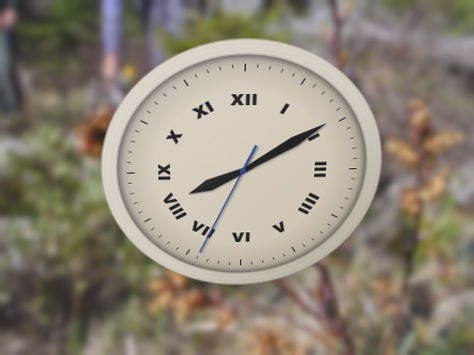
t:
8,09,34
